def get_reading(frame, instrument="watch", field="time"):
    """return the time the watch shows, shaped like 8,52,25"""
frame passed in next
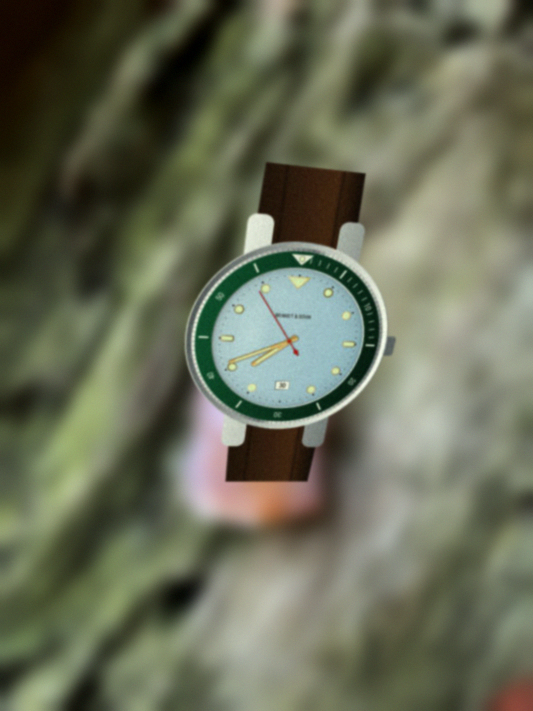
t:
7,40,54
